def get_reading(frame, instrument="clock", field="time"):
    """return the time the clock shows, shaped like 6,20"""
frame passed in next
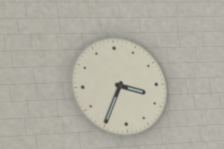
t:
3,35
